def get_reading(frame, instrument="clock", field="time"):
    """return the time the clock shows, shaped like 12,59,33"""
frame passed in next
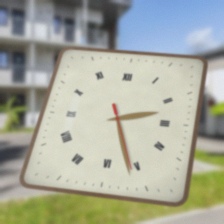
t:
2,26,26
